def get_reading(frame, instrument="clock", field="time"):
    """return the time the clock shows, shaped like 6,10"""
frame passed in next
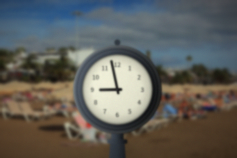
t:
8,58
